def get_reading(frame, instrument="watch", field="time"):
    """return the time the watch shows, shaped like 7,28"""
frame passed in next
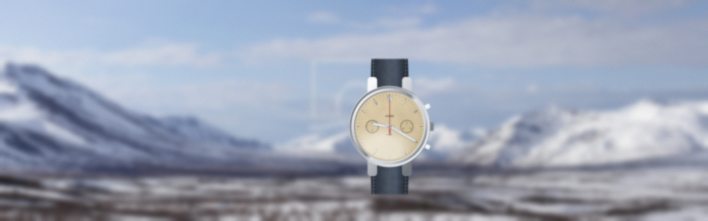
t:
9,20
